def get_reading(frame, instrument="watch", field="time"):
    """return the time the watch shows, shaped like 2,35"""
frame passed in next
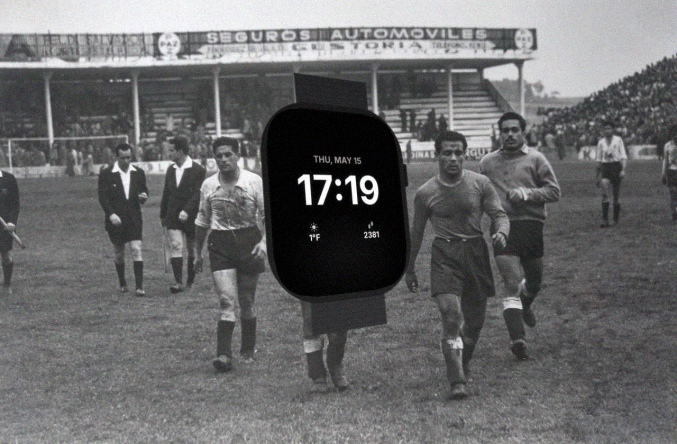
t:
17,19
